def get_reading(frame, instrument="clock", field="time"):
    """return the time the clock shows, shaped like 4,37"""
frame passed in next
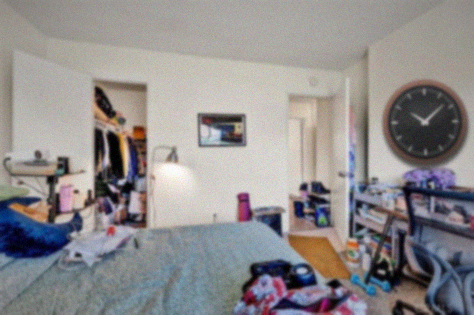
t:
10,08
